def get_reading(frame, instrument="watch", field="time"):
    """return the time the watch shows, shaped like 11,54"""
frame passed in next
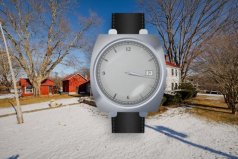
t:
3,17
